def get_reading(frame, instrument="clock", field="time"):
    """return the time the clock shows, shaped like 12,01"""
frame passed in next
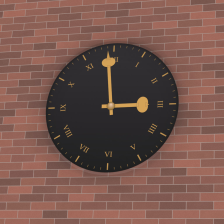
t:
2,59
